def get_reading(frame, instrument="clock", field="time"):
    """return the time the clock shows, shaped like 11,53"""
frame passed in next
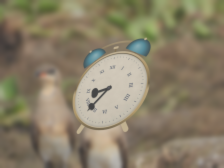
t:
8,37
